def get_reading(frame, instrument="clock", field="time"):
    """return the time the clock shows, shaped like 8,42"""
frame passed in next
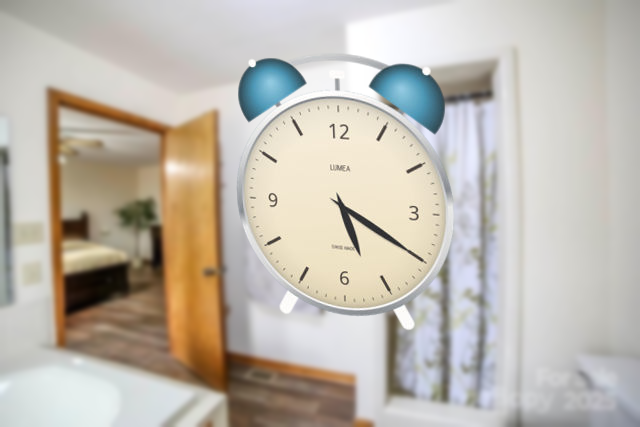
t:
5,20
